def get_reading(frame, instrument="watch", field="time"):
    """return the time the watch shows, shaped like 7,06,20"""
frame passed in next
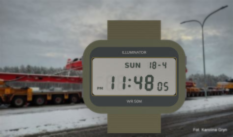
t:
11,48,05
